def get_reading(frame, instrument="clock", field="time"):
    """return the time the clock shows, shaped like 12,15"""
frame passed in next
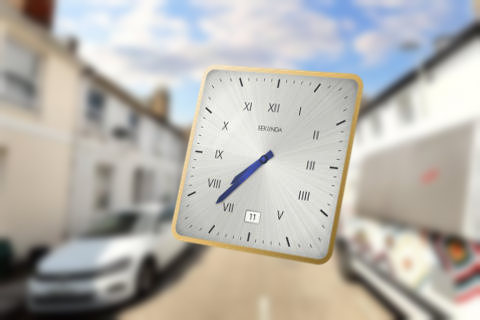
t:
7,37
